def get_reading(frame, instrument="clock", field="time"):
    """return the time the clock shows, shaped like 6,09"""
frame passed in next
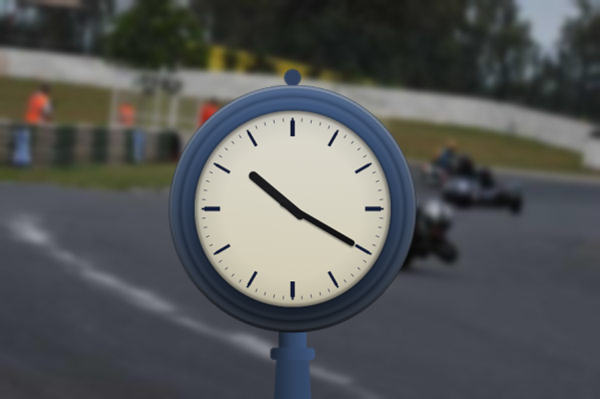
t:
10,20
